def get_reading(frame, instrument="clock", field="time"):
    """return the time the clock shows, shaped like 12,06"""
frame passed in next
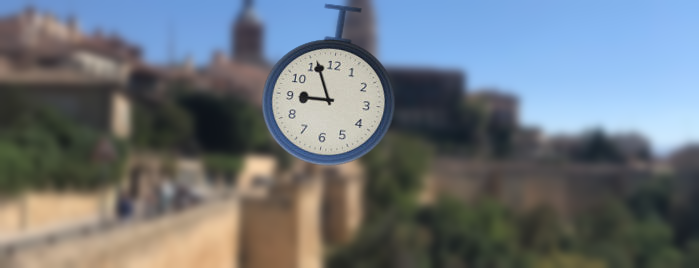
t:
8,56
